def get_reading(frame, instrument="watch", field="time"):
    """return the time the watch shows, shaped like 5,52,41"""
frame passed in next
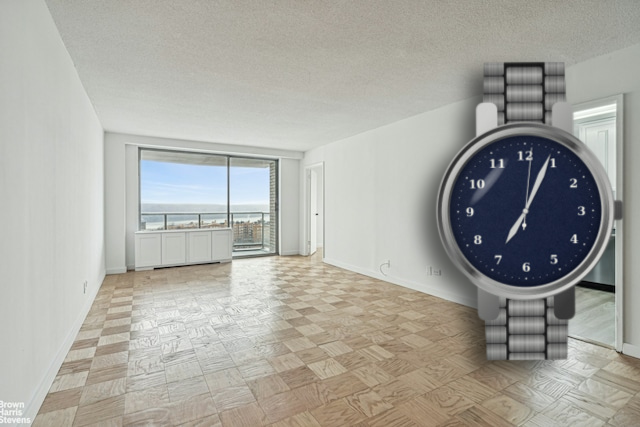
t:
7,04,01
